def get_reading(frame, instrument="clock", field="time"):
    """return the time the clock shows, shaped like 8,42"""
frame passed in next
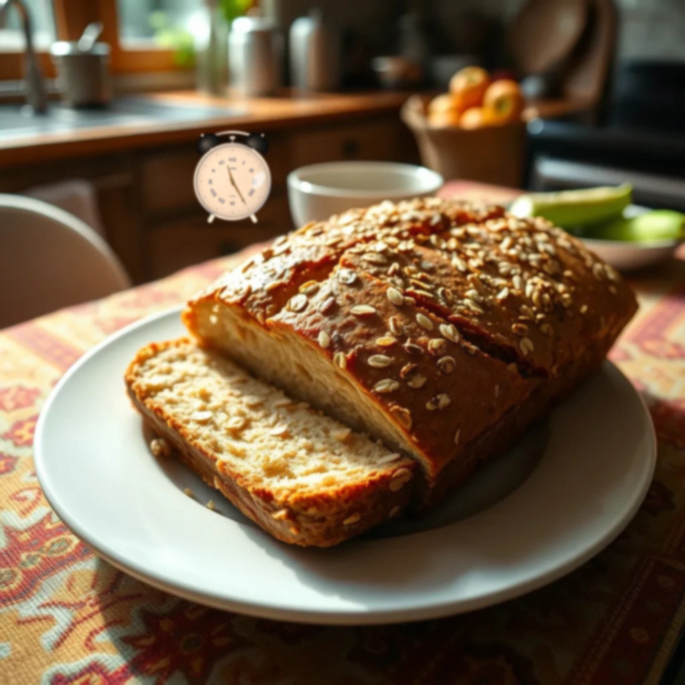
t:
11,25
